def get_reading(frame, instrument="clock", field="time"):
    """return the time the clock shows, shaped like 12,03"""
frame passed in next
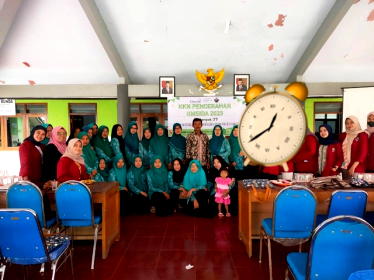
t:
12,39
